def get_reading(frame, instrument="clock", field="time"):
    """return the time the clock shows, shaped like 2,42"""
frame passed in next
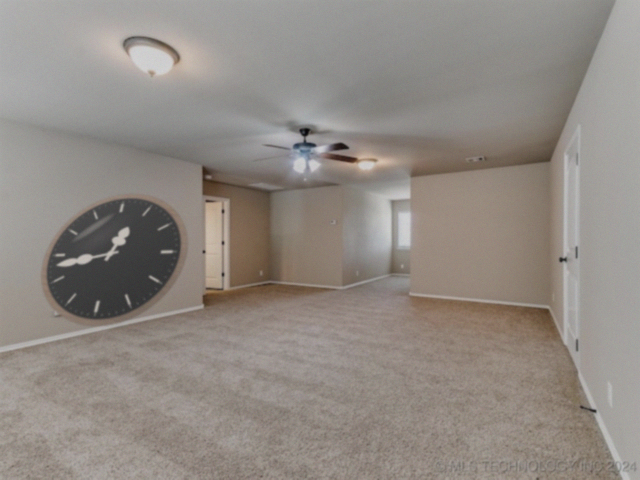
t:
12,43
